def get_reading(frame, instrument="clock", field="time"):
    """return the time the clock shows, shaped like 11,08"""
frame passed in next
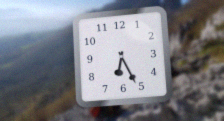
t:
6,26
